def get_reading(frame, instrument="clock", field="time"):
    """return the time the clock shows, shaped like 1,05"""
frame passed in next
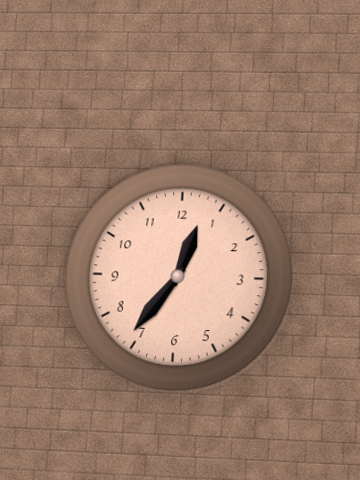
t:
12,36
